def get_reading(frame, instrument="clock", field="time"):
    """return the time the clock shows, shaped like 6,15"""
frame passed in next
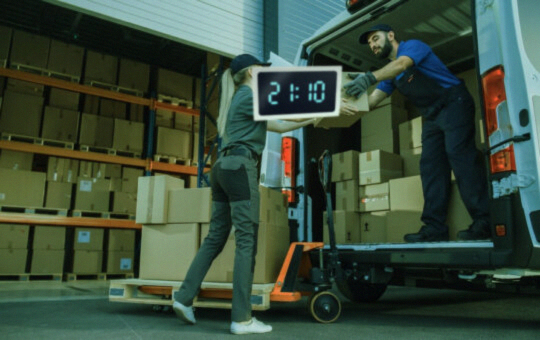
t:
21,10
